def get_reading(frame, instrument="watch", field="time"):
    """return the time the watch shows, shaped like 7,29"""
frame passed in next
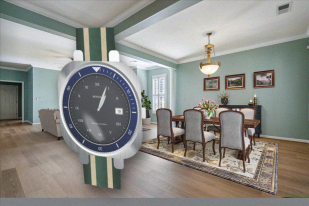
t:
1,04
